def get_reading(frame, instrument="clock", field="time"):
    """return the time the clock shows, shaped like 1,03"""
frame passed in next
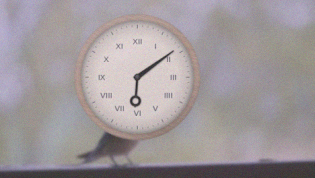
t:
6,09
